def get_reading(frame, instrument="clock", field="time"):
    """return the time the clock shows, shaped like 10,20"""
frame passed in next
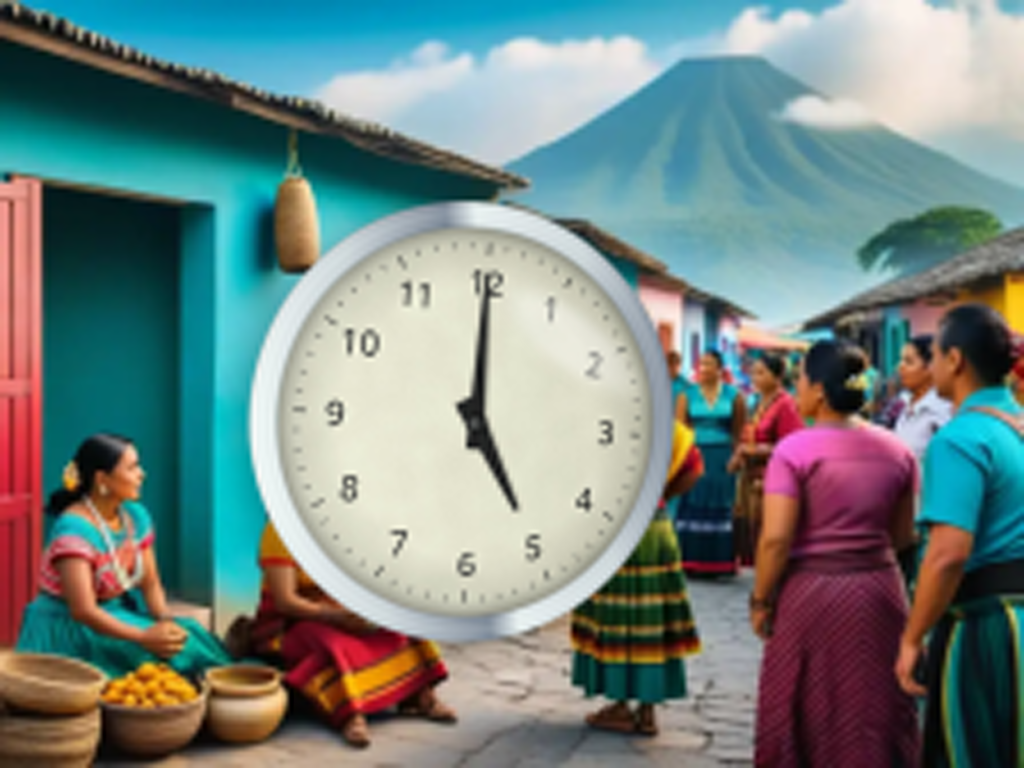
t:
5,00
